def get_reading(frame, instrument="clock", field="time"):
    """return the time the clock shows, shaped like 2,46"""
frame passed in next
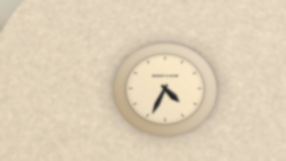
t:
4,34
